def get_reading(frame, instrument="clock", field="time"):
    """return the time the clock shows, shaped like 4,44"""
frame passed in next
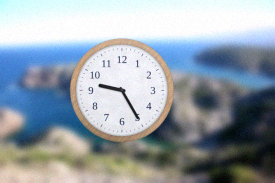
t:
9,25
